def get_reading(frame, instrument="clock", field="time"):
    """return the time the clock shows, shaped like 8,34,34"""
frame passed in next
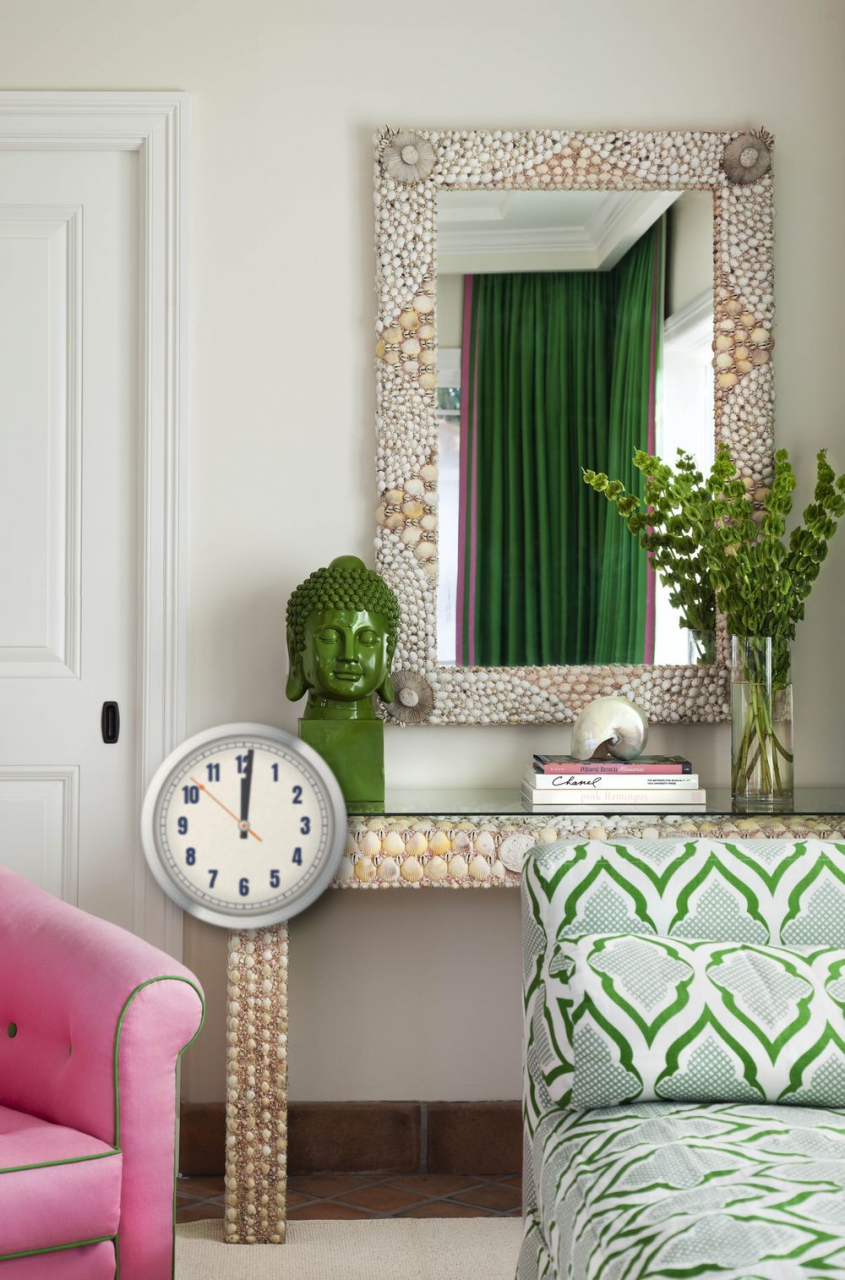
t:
12,00,52
